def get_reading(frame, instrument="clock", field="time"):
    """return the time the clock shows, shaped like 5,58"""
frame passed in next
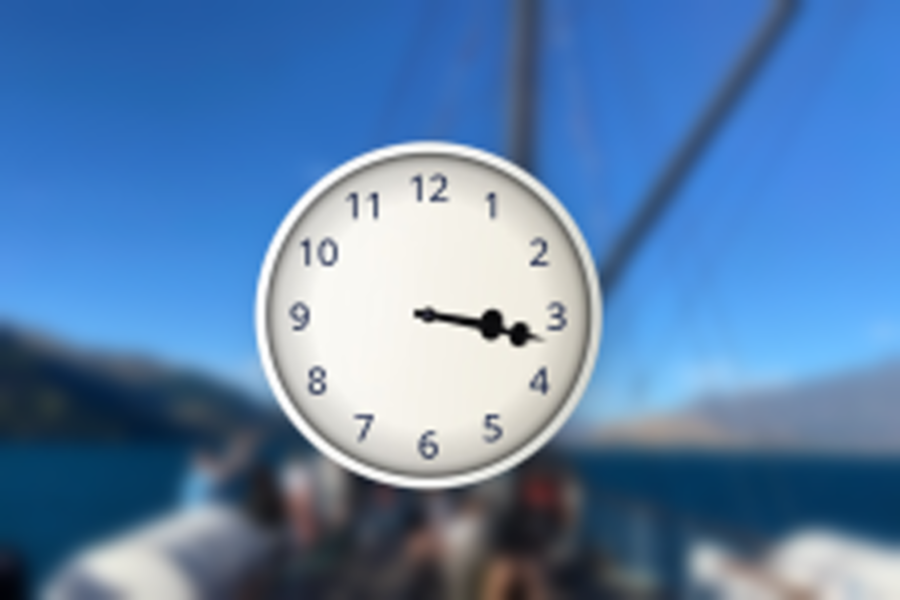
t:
3,17
